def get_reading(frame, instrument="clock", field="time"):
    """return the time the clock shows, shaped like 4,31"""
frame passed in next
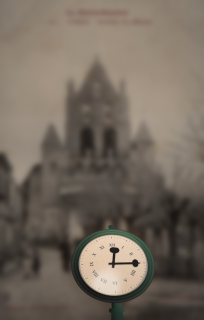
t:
12,15
